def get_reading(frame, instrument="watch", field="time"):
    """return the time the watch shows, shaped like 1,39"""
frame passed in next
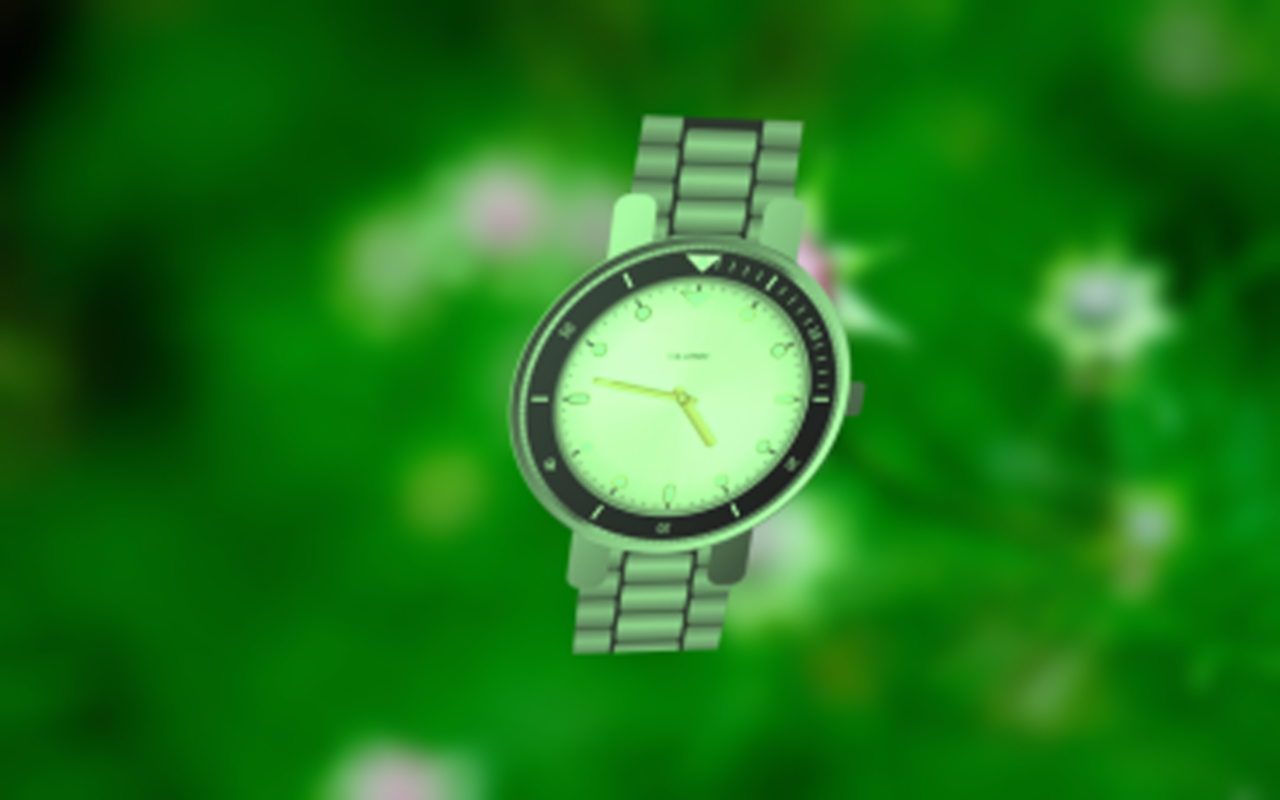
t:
4,47
